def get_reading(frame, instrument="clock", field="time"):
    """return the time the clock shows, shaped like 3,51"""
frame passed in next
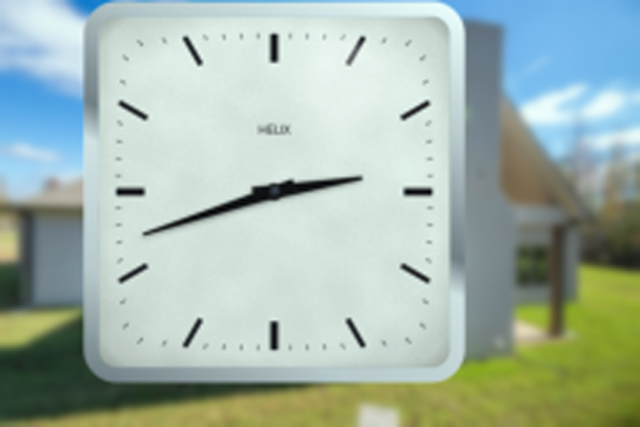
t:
2,42
